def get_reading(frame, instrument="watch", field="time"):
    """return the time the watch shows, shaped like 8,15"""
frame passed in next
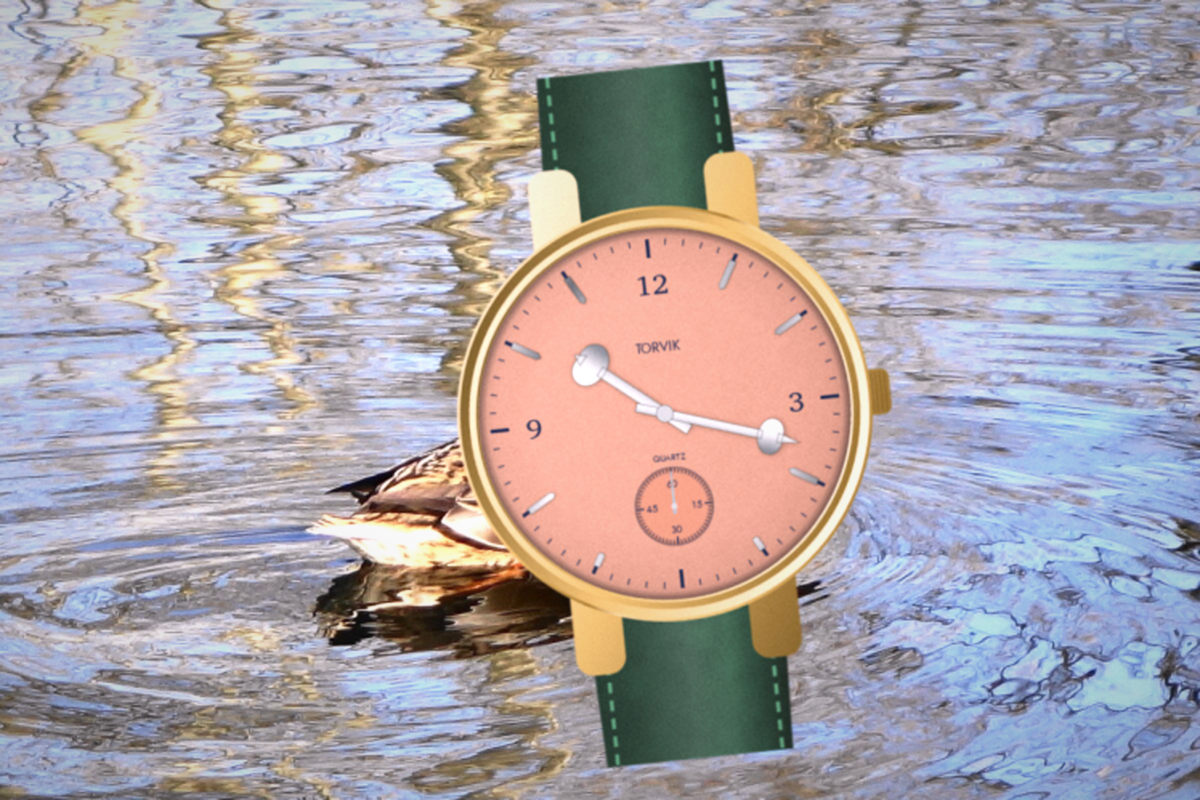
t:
10,18
